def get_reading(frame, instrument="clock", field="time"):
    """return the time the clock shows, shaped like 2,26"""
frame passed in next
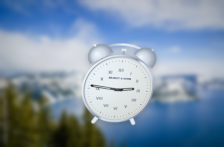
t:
2,46
